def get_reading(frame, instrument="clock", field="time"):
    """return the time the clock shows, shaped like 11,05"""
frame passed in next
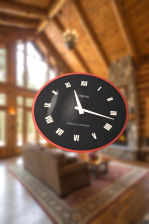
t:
11,17
